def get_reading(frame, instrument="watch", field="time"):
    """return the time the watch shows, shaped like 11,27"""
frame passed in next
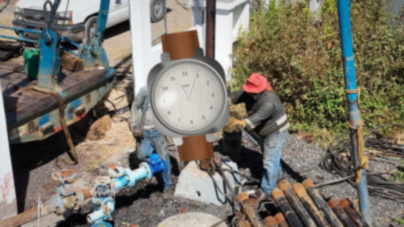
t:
11,04
